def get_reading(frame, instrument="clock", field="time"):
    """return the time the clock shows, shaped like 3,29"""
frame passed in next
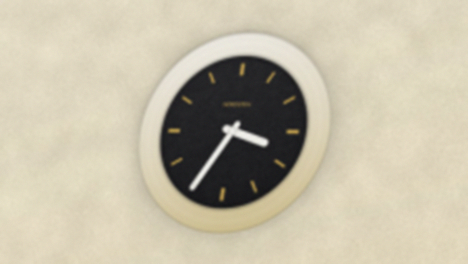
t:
3,35
